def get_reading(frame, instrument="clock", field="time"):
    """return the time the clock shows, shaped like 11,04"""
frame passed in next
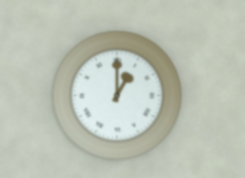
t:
1,00
